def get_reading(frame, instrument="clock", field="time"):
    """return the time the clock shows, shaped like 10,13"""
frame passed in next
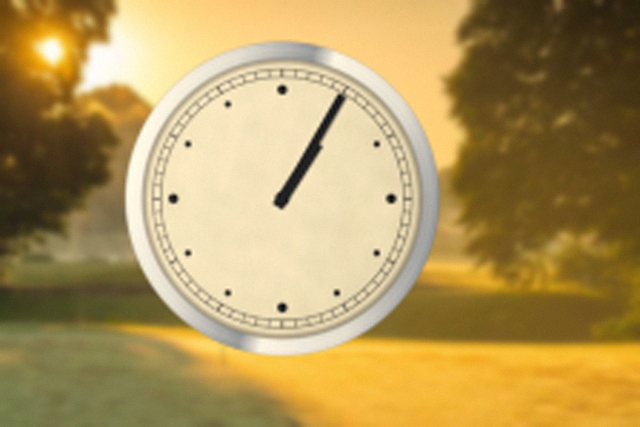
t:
1,05
